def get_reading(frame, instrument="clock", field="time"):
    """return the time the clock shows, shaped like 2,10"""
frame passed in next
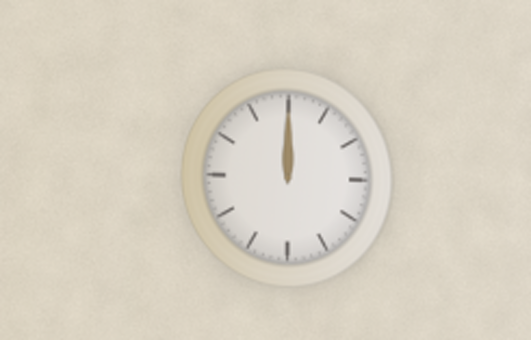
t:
12,00
